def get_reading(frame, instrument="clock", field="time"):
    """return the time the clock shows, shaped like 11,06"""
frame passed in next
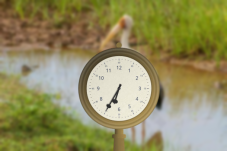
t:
6,35
